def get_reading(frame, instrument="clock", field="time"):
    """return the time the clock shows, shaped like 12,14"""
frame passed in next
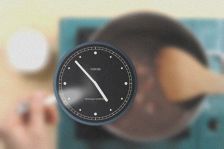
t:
4,53
